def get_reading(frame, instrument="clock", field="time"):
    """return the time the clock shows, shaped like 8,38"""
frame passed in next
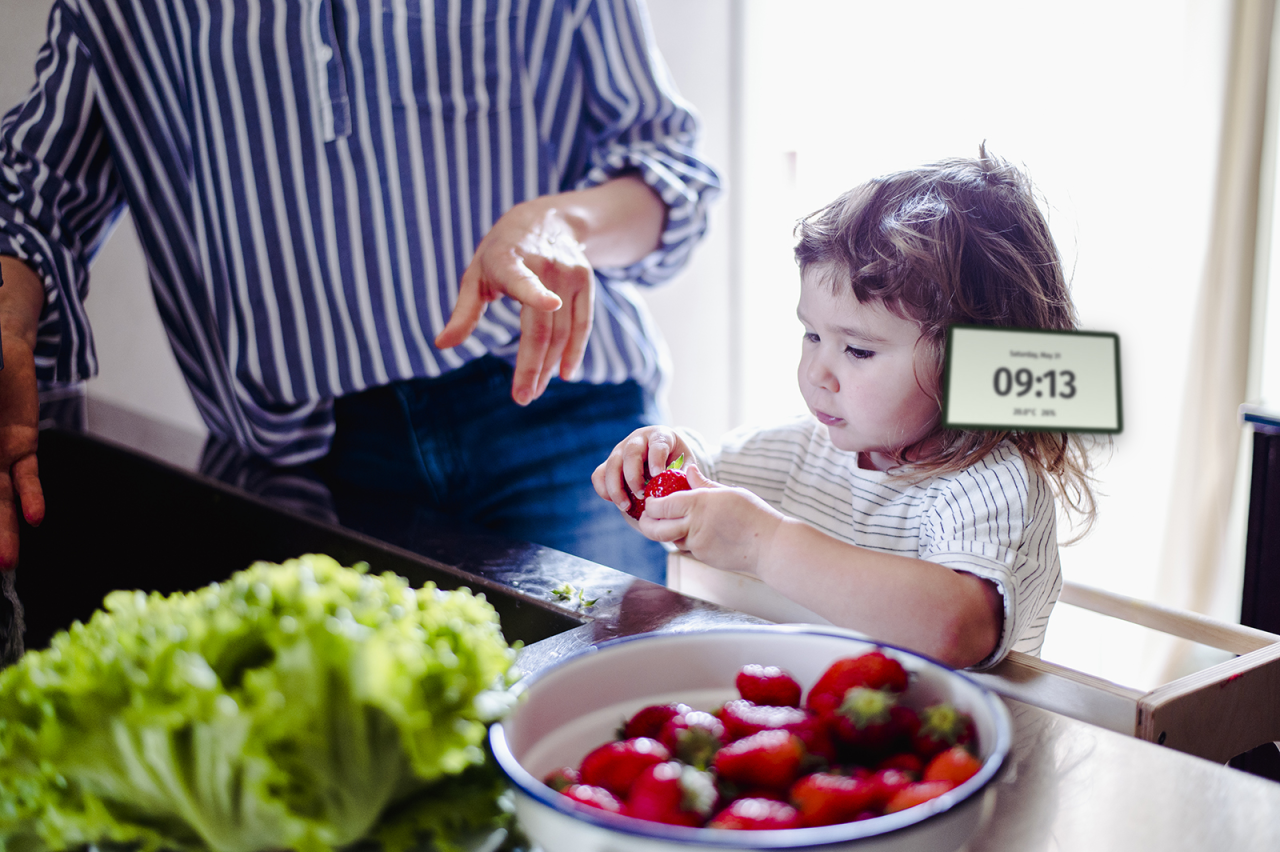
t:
9,13
